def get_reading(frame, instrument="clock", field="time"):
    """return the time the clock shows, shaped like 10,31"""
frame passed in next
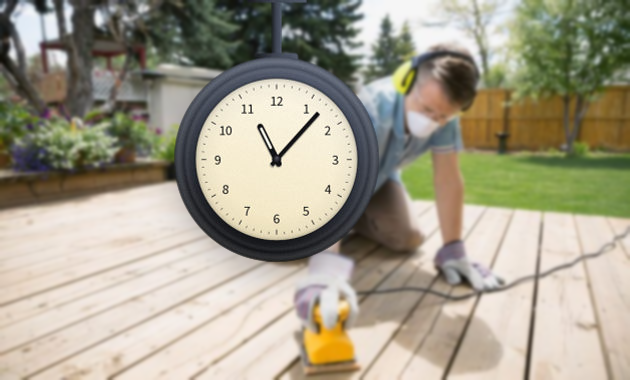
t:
11,07
